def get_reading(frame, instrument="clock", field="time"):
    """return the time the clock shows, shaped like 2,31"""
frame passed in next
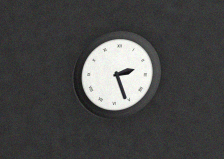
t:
2,26
